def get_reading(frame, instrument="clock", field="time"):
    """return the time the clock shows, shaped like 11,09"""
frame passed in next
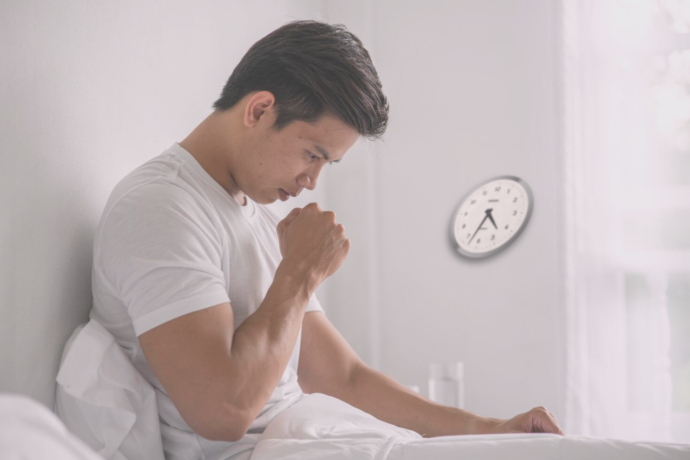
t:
4,33
